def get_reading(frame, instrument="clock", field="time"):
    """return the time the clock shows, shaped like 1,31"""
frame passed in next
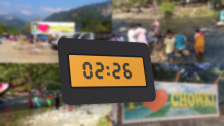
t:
2,26
